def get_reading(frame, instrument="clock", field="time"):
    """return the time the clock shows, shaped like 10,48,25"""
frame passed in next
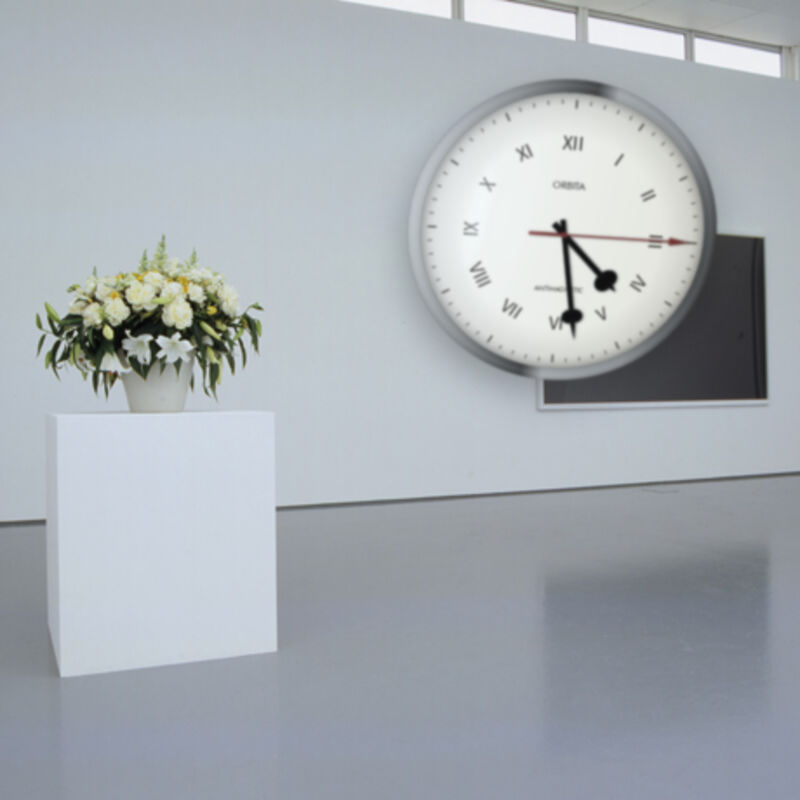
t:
4,28,15
